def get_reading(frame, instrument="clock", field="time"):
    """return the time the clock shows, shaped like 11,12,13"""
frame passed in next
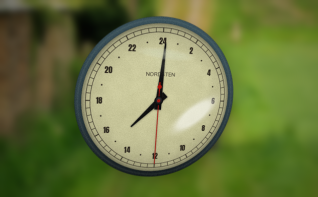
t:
15,00,30
